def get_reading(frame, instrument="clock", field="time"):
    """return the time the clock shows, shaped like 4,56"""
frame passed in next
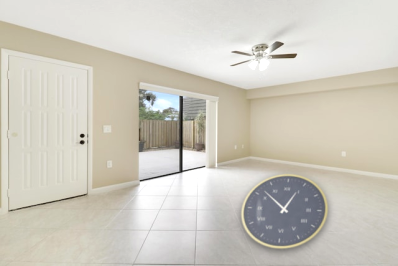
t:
12,52
